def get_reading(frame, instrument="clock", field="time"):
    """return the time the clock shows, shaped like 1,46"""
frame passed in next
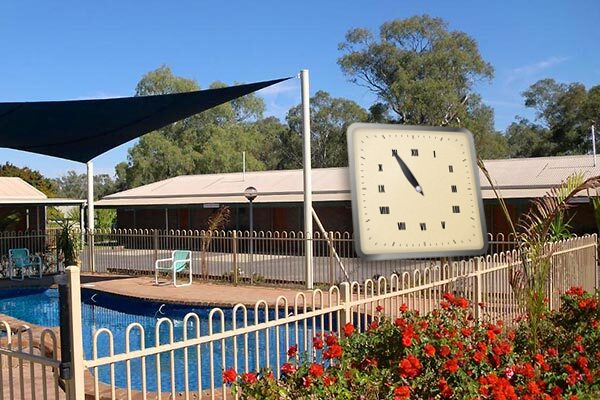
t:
10,55
